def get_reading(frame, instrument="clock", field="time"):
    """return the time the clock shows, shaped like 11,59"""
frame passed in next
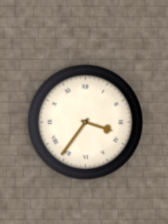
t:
3,36
